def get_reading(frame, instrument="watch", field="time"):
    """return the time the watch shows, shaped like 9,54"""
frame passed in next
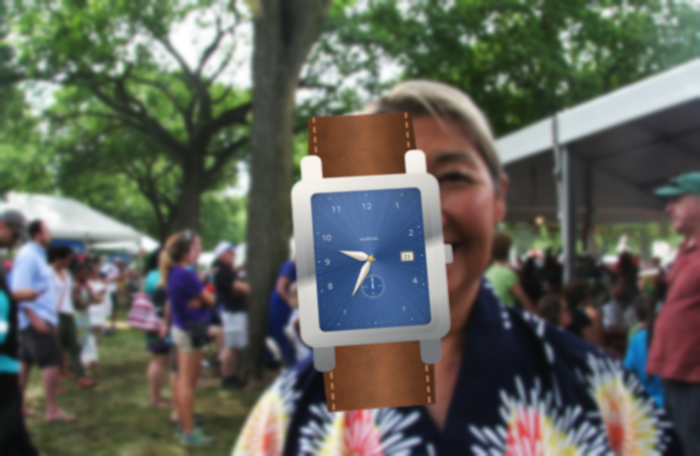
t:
9,35
